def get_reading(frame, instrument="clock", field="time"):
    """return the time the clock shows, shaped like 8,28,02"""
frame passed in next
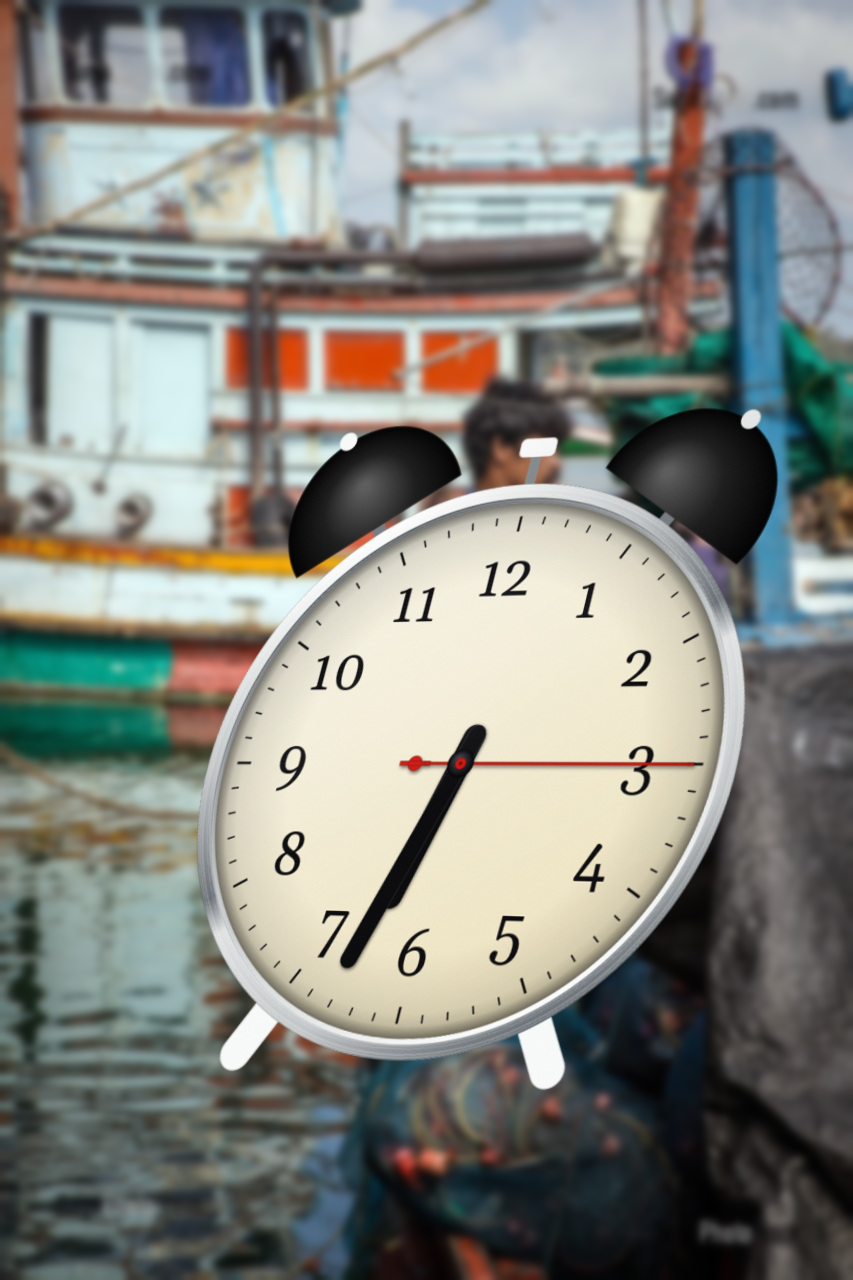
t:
6,33,15
